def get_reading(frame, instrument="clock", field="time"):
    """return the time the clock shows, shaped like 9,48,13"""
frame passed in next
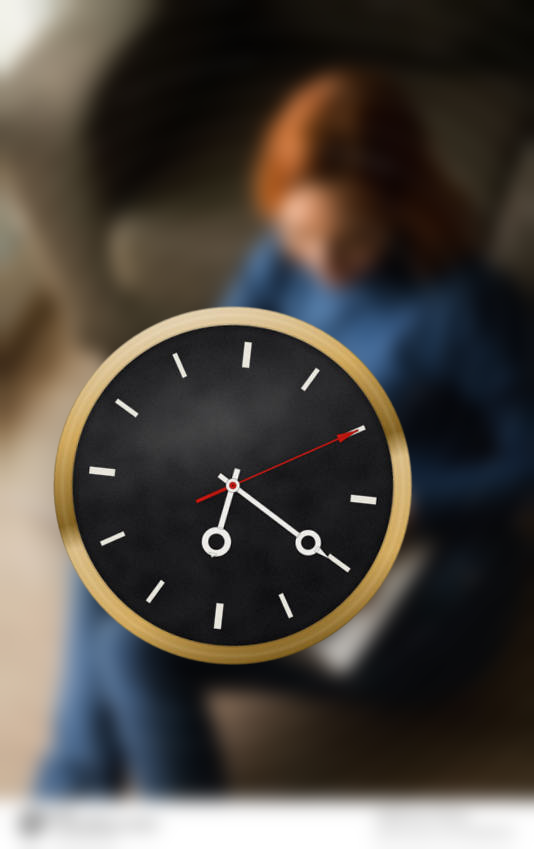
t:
6,20,10
